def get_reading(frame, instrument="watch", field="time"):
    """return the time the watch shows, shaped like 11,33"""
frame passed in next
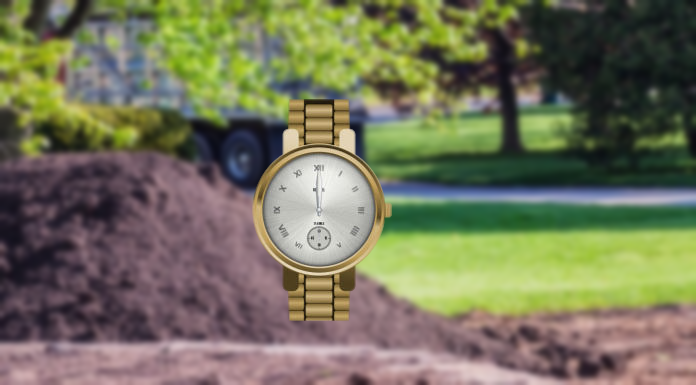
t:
12,00
